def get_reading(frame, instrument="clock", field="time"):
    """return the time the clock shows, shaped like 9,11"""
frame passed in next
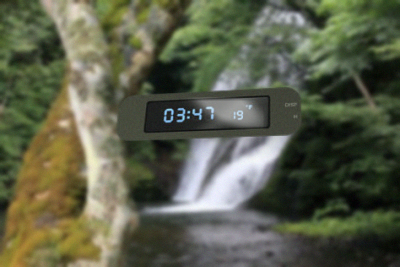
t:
3,47
